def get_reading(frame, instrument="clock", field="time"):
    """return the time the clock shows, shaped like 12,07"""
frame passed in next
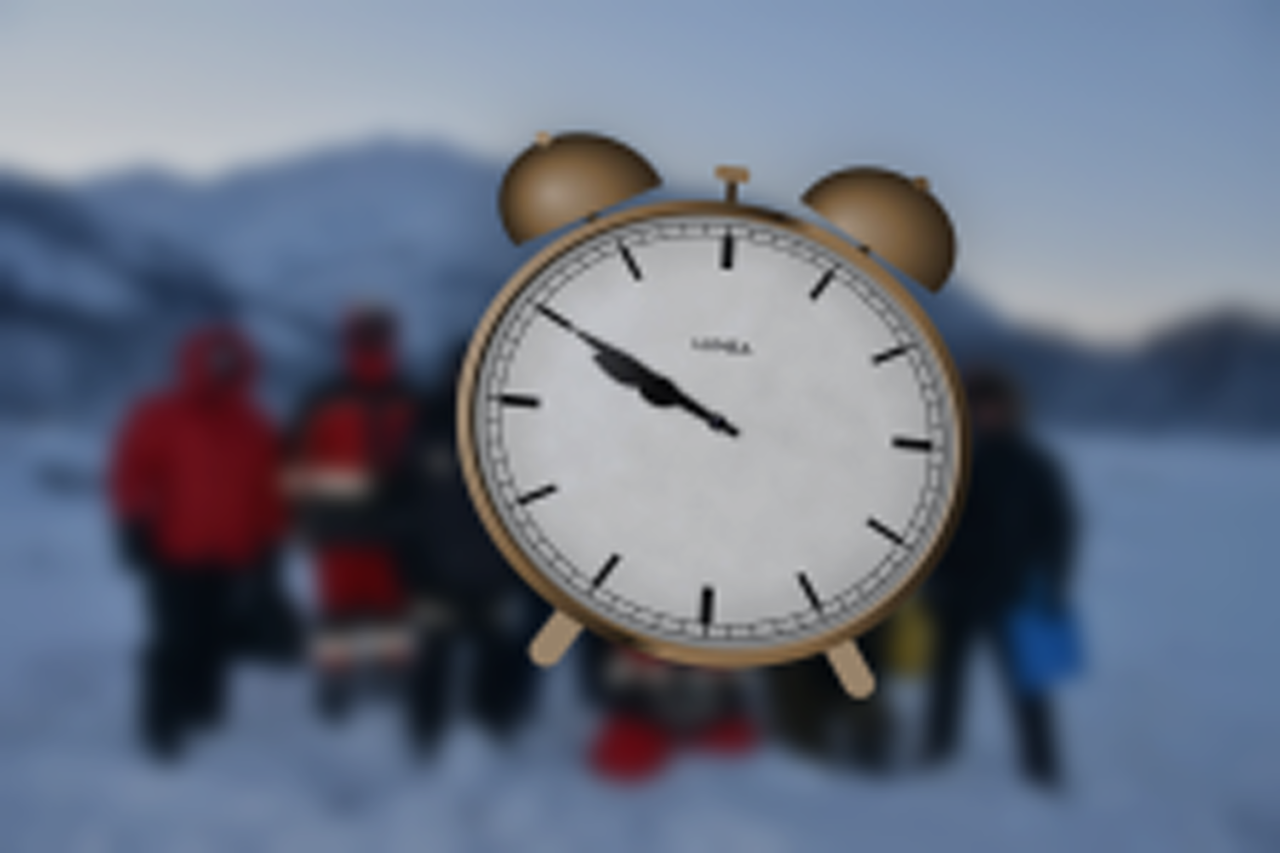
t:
9,50
